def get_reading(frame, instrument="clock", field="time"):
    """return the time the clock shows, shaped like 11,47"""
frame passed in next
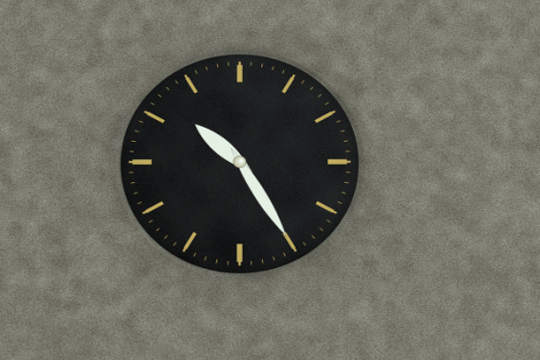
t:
10,25
